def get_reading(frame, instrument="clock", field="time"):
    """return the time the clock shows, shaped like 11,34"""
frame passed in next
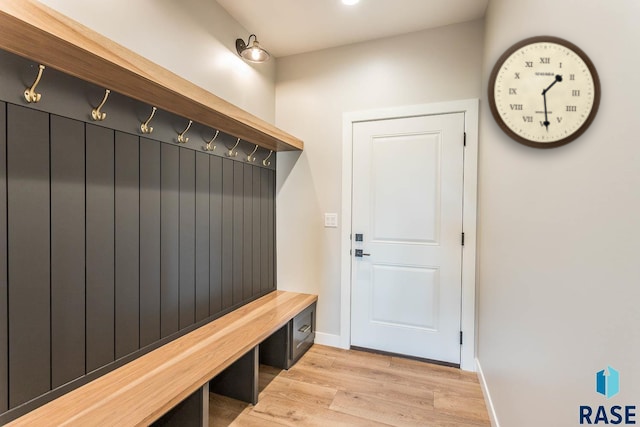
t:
1,29
